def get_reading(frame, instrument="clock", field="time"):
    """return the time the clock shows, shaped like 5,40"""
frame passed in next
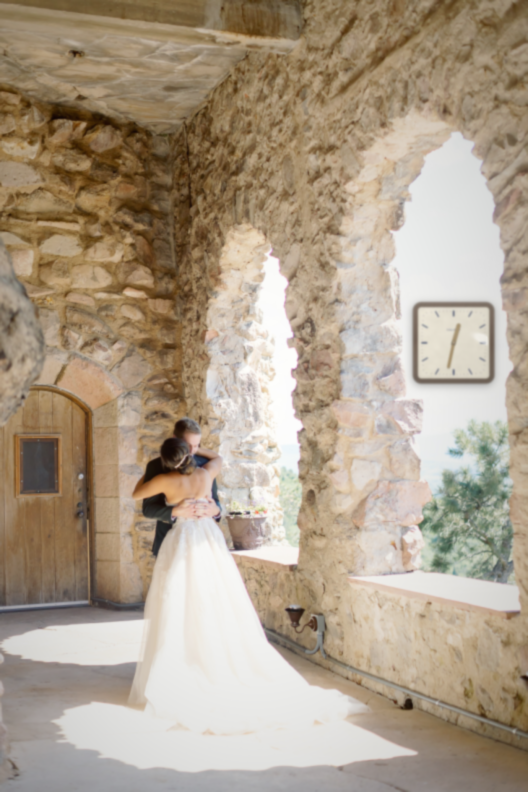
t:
12,32
